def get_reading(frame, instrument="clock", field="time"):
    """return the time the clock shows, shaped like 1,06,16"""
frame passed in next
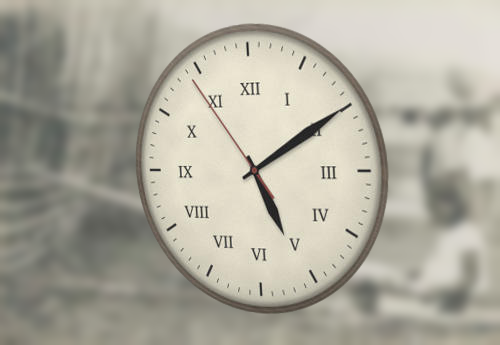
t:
5,09,54
